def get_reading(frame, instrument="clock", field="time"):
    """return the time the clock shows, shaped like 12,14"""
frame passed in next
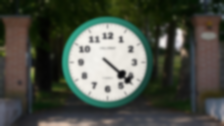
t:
4,22
